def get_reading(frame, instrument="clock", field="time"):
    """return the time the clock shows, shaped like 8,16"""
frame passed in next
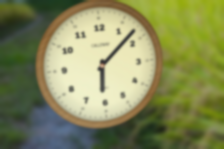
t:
6,08
